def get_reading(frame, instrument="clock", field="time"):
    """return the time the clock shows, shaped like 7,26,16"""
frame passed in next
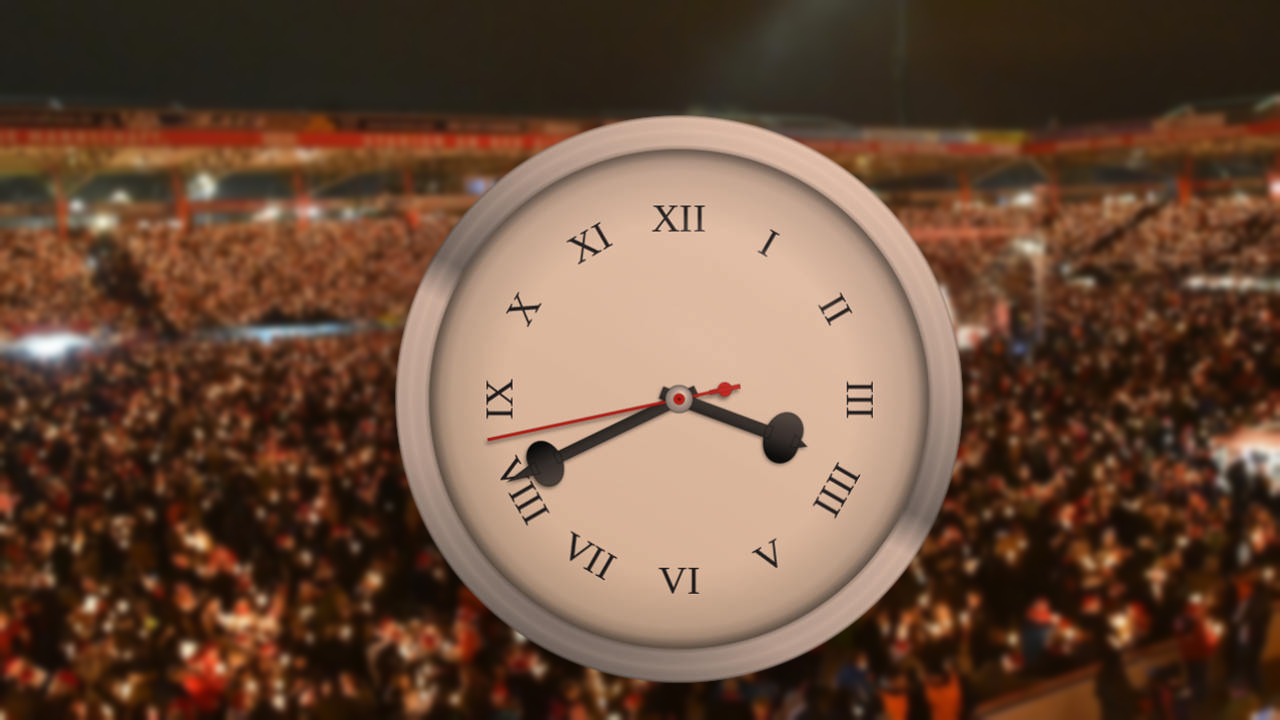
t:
3,40,43
